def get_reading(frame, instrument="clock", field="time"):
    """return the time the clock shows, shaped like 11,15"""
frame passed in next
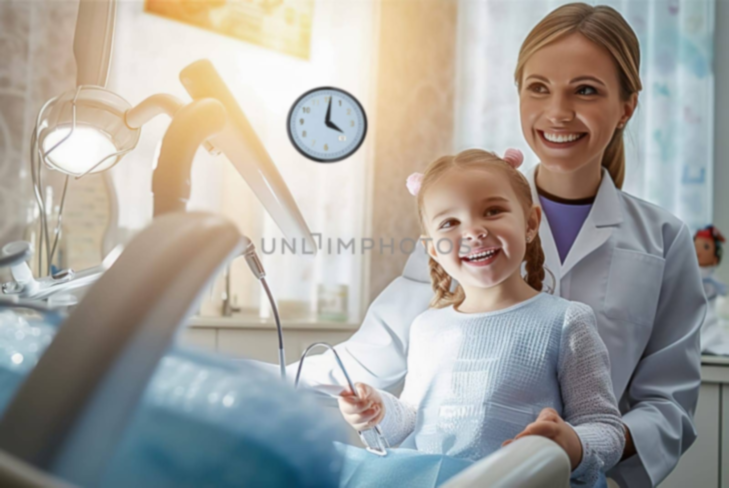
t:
4,01
